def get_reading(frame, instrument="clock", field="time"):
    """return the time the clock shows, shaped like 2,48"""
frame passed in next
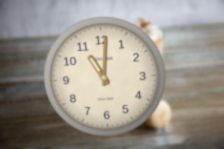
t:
11,01
